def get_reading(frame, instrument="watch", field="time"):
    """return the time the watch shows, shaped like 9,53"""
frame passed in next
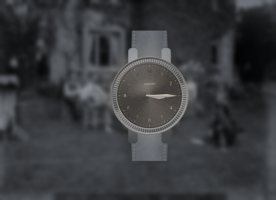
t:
3,15
